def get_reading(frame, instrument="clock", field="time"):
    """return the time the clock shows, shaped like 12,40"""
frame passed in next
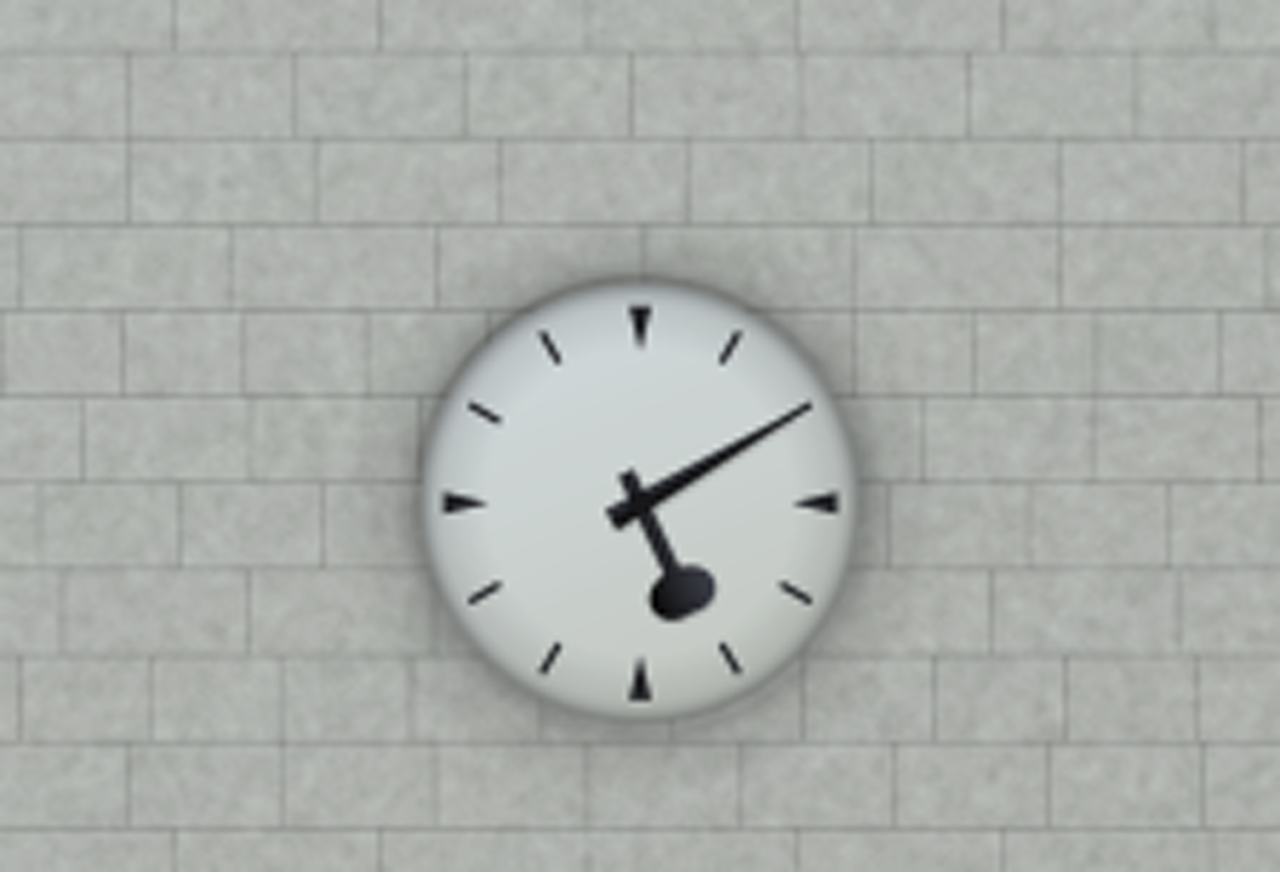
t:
5,10
